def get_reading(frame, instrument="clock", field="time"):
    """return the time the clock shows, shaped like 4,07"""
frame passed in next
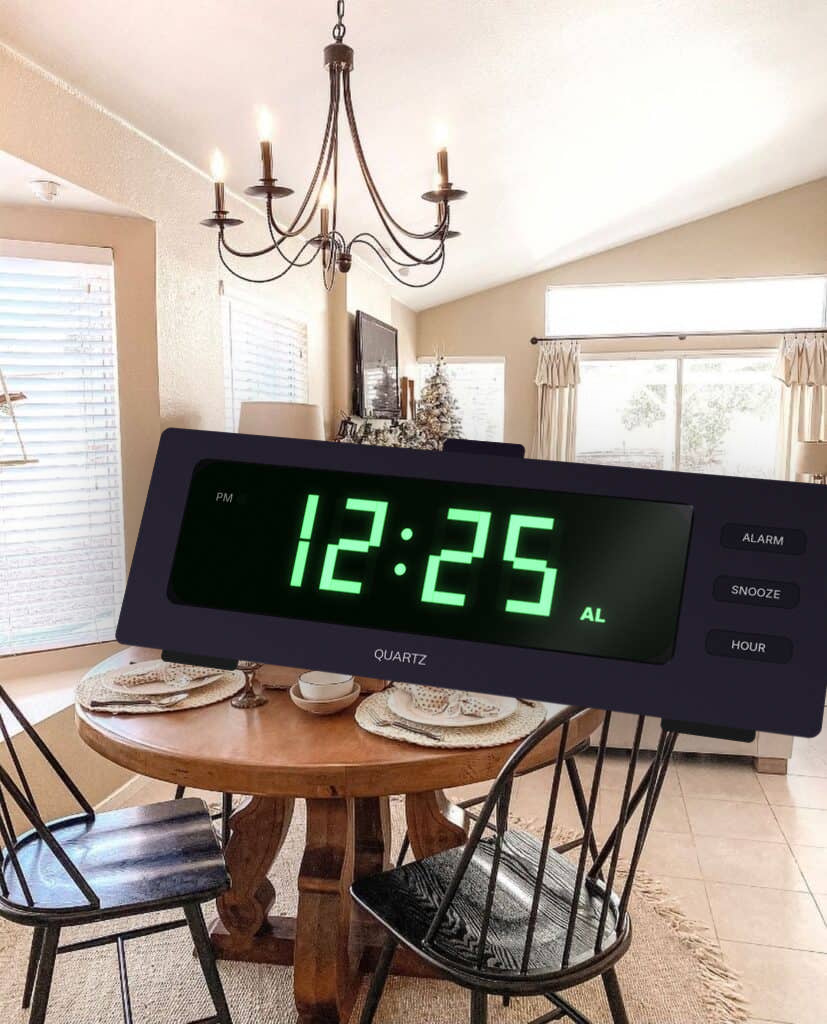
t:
12,25
